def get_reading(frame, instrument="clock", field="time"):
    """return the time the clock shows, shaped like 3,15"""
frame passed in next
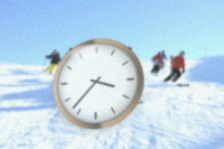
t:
3,37
